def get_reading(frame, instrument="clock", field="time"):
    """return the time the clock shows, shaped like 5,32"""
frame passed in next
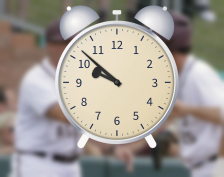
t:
9,52
